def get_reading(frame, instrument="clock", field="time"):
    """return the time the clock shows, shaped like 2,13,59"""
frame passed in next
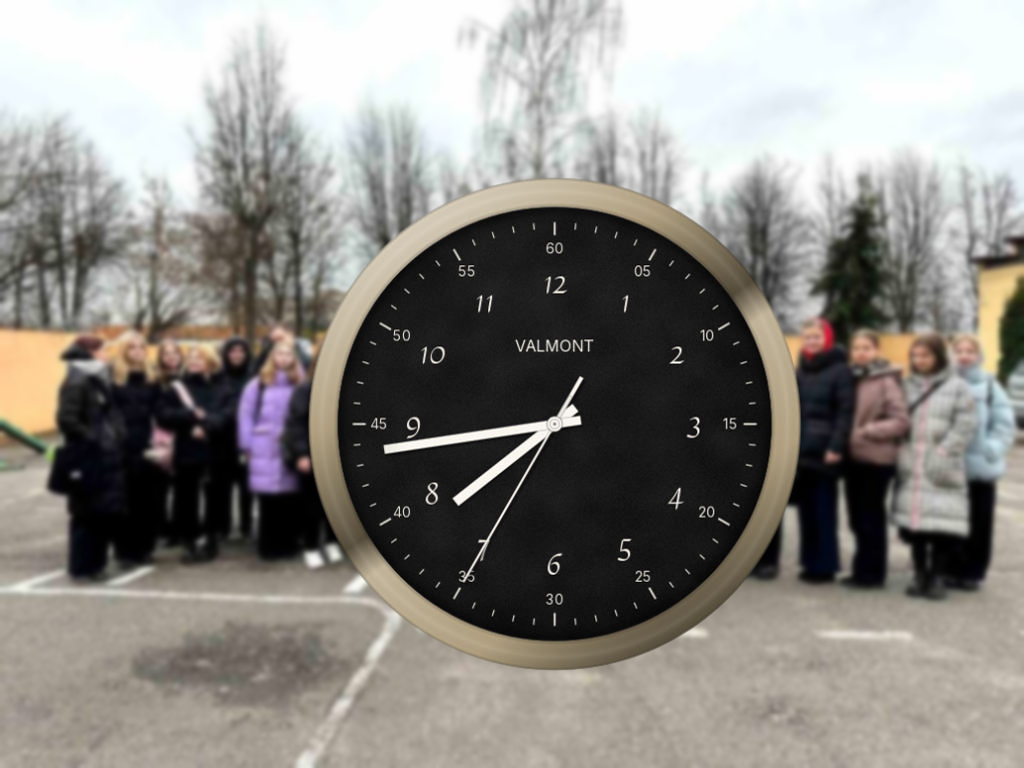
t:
7,43,35
